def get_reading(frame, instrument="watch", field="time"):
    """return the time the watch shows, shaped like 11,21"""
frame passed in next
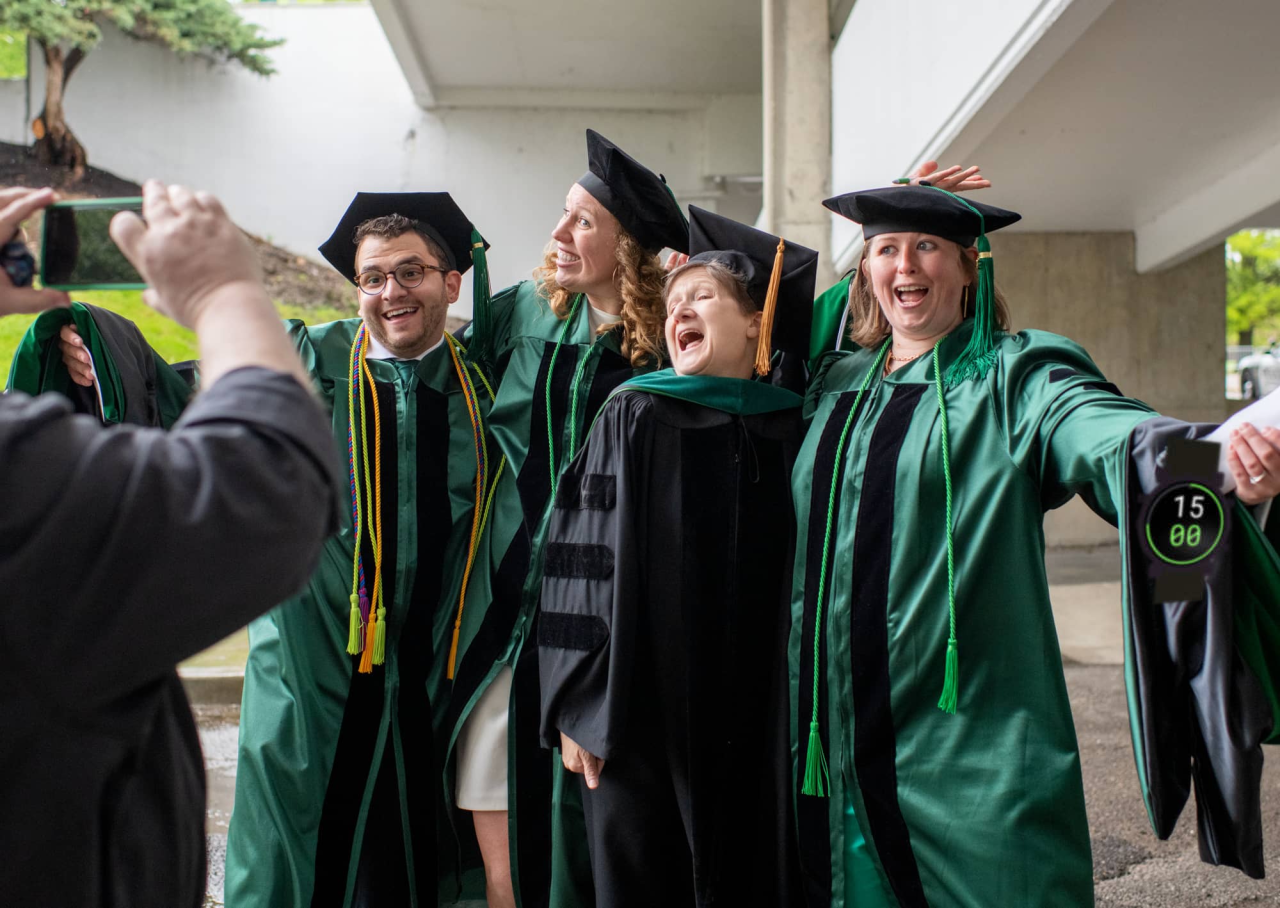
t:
15,00
